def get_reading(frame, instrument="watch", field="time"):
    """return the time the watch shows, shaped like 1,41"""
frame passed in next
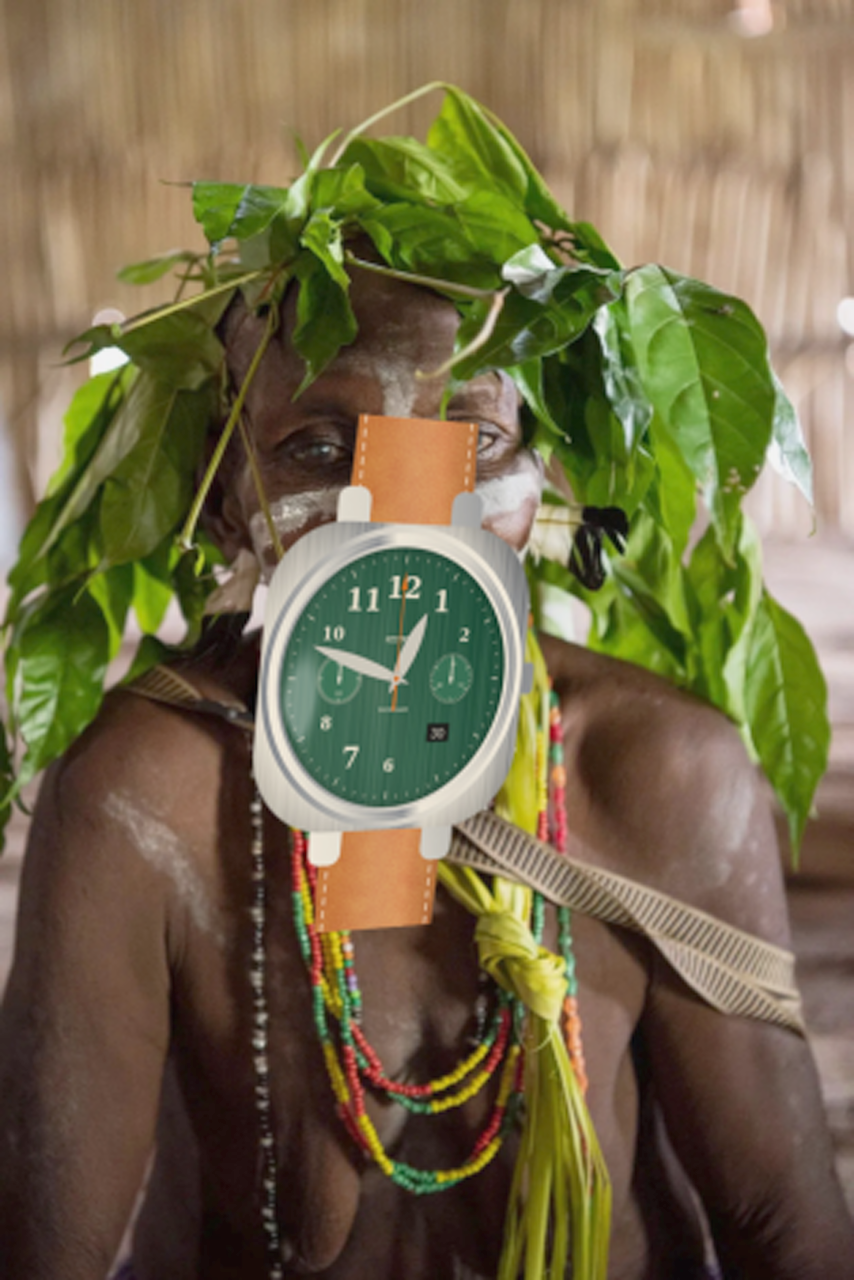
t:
12,48
